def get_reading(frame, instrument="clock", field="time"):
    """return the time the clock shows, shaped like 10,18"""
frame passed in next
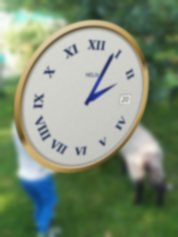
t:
2,04
